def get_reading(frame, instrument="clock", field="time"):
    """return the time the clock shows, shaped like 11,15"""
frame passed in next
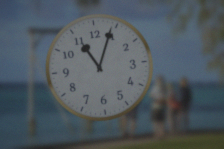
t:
11,04
